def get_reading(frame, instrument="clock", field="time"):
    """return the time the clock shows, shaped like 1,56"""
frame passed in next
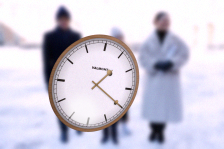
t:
1,20
